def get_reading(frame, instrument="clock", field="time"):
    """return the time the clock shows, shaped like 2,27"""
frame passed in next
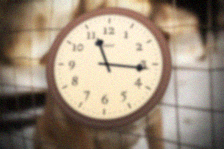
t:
11,16
